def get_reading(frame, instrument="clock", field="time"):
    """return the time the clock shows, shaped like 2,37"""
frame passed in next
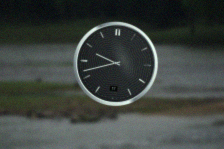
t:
9,42
